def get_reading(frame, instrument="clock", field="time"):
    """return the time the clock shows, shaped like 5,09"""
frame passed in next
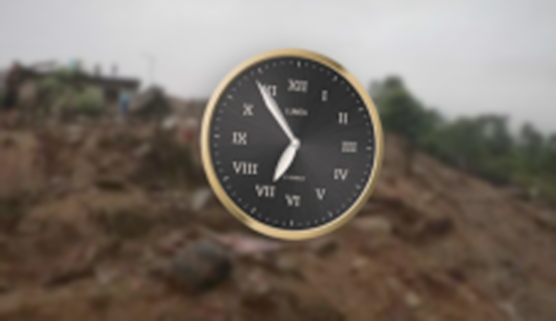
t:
6,54
